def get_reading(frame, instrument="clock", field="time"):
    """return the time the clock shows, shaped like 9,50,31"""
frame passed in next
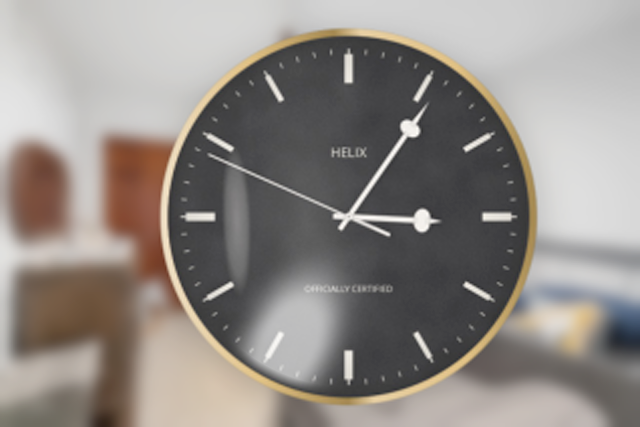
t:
3,05,49
